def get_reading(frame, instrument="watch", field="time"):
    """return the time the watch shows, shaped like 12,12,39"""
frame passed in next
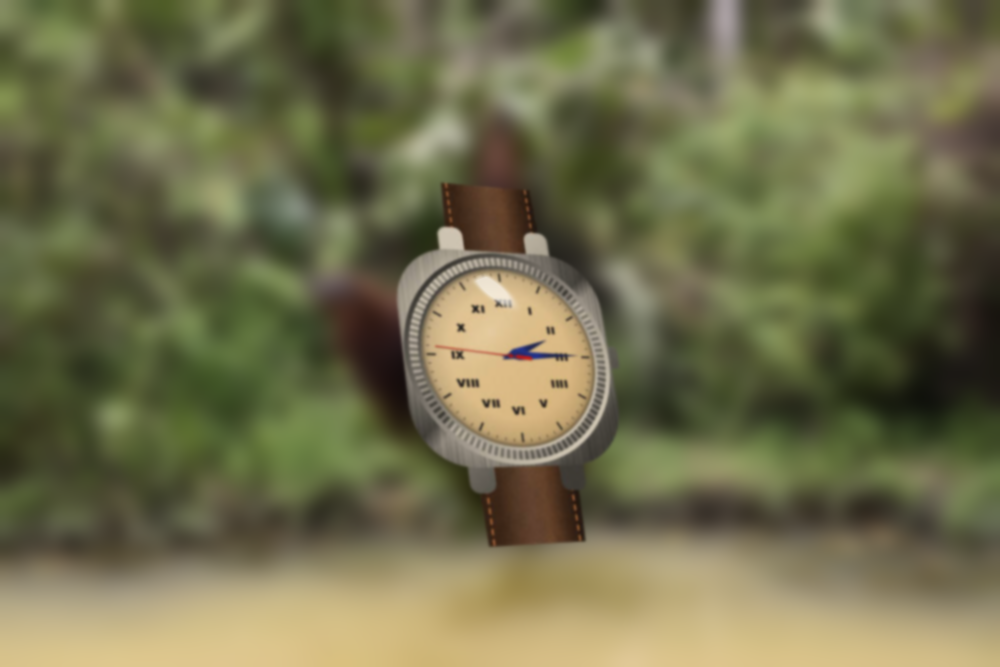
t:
2,14,46
